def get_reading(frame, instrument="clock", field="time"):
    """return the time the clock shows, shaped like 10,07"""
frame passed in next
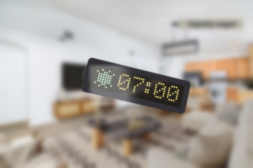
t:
7,00
